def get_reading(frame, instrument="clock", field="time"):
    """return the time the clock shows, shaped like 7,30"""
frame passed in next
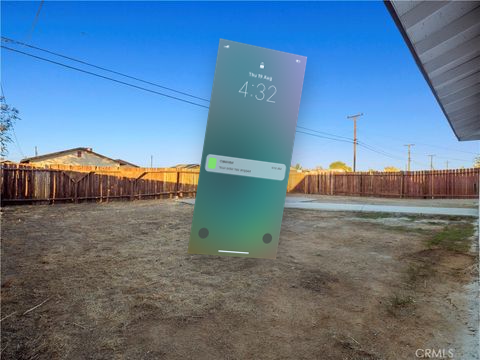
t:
4,32
